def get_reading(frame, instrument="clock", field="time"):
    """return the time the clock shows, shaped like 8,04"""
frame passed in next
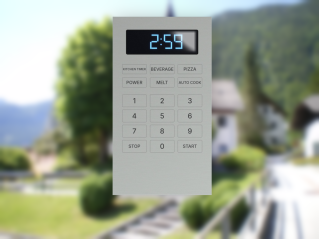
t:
2,59
